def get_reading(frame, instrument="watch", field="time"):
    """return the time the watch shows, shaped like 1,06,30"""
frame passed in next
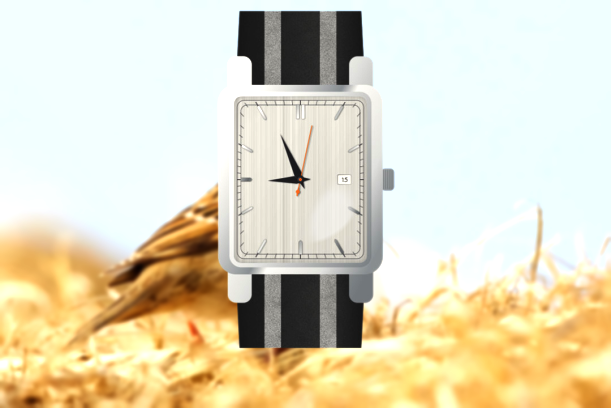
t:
8,56,02
